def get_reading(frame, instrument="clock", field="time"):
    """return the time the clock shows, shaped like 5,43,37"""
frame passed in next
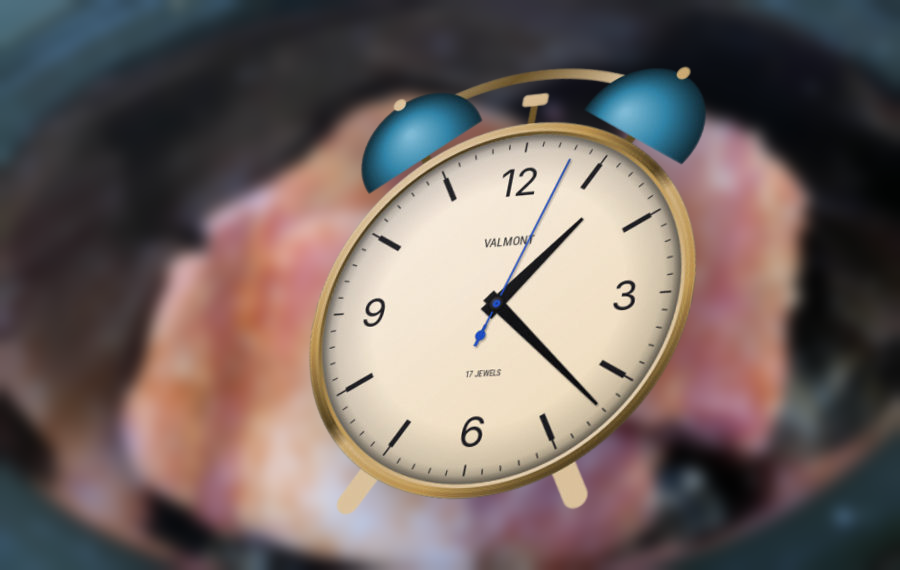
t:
1,22,03
